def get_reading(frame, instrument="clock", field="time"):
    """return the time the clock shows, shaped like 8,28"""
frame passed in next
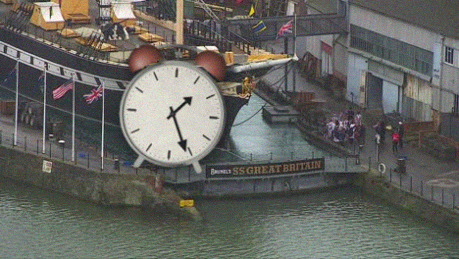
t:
1,26
